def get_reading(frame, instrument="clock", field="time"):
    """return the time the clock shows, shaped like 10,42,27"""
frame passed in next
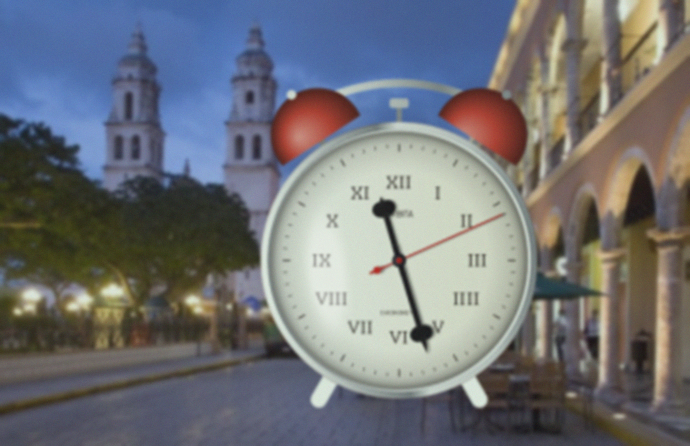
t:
11,27,11
